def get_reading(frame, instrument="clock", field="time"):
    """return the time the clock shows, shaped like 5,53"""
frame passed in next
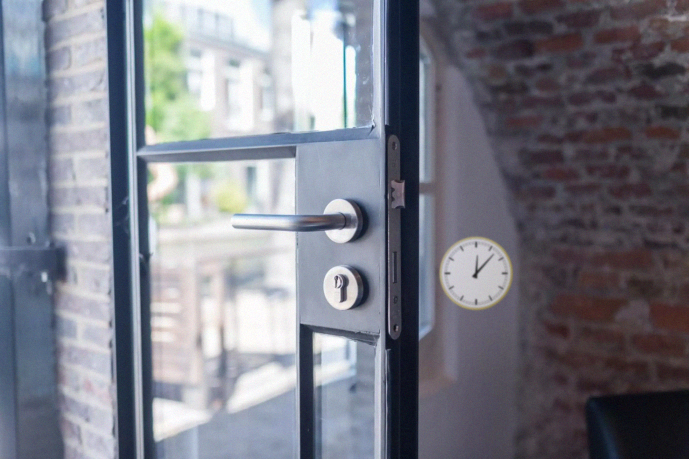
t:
12,07
